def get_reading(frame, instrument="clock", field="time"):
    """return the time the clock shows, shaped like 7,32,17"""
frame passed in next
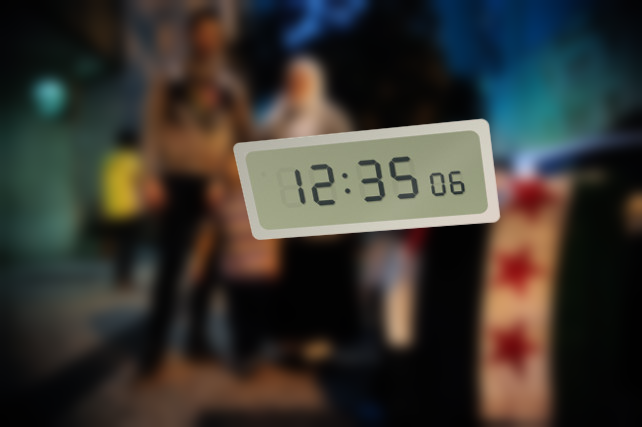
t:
12,35,06
